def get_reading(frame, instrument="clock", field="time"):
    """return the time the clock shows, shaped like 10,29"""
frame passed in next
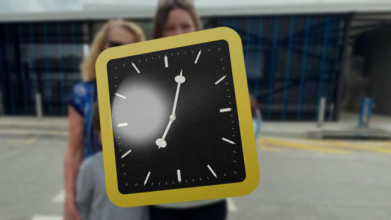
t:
7,03
